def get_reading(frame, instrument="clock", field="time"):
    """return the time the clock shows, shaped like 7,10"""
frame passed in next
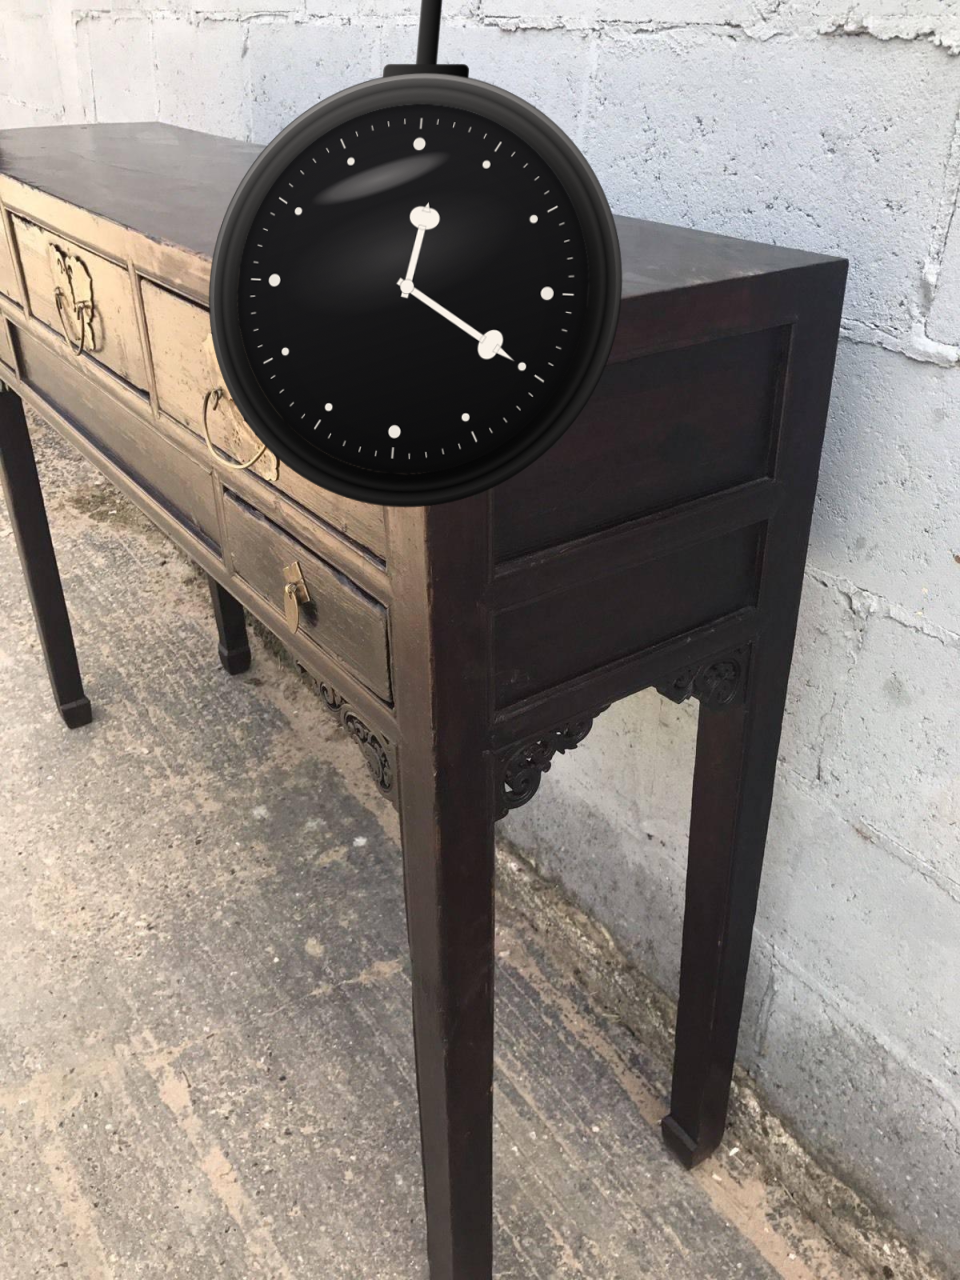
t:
12,20
